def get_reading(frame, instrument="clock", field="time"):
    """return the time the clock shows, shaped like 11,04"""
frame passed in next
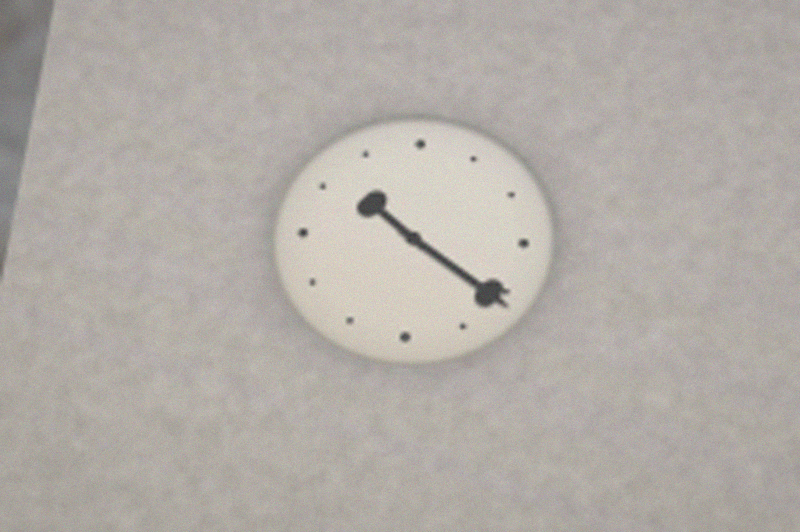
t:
10,21
